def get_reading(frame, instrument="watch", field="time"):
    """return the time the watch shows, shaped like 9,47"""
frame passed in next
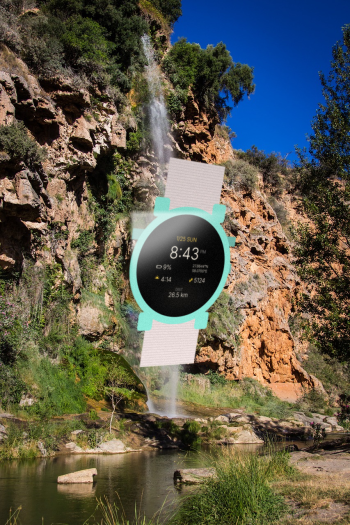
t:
8,43
